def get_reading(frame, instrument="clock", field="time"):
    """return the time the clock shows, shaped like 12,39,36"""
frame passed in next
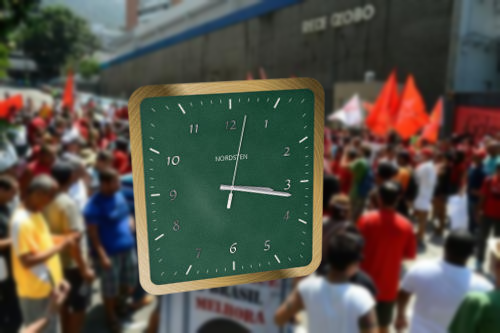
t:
3,17,02
